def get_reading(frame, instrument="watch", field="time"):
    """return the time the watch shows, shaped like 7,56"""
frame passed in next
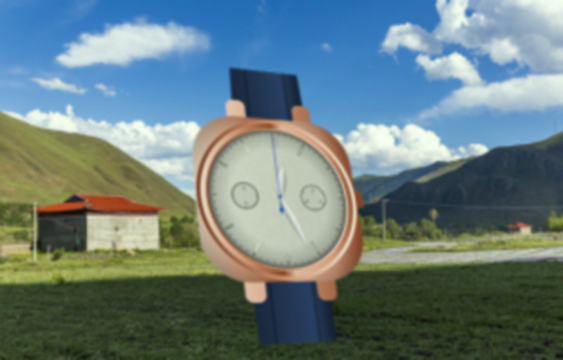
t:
12,26
